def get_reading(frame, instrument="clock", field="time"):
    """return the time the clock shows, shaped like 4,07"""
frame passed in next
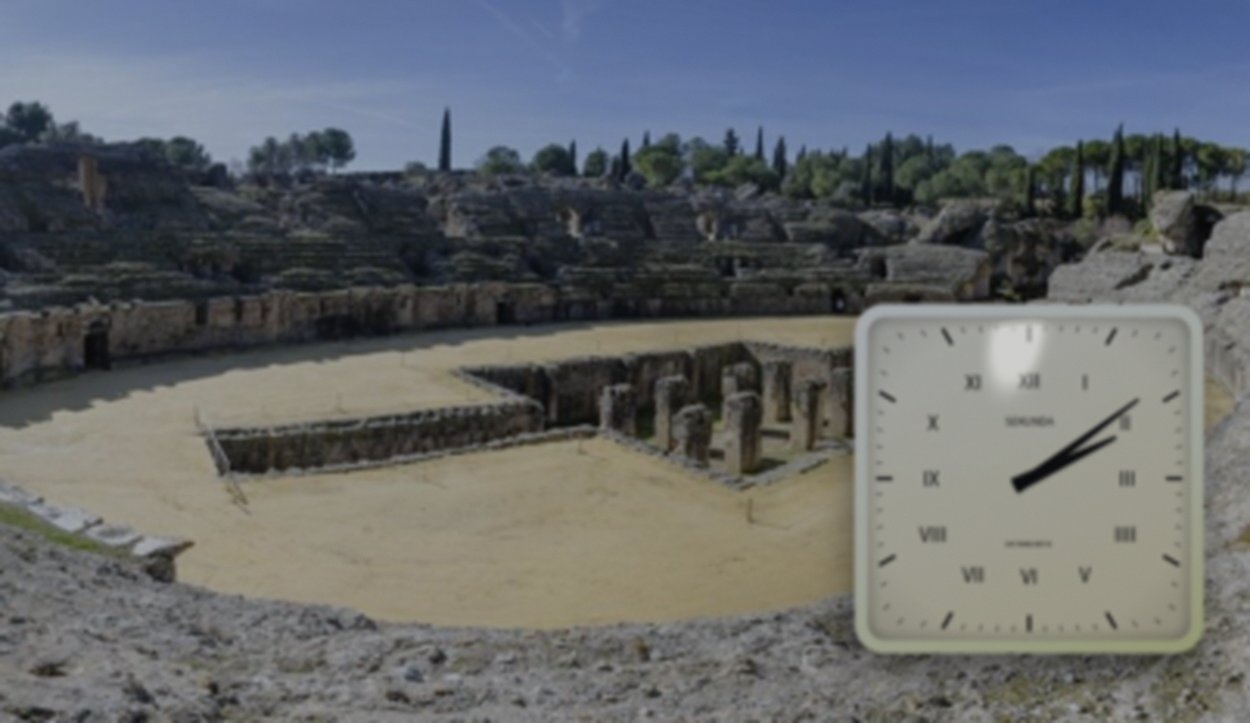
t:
2,09
